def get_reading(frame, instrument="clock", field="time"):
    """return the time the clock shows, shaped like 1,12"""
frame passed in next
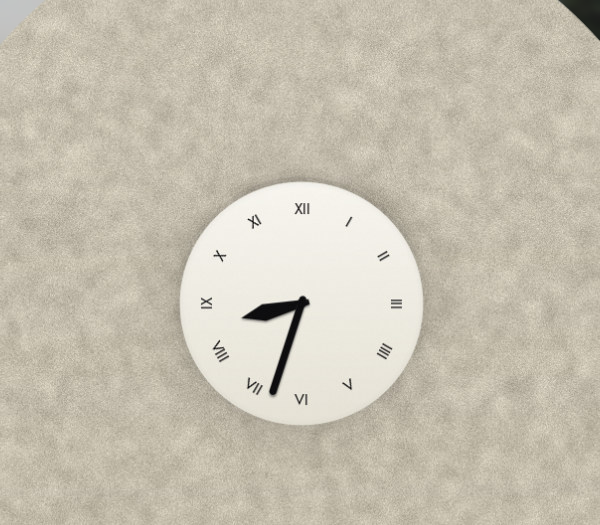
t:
8,33
